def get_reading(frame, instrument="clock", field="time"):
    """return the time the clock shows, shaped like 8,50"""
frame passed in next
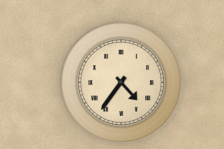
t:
4,36
